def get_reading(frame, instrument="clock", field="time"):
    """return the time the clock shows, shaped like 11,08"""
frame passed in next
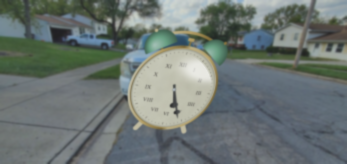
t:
5,26
